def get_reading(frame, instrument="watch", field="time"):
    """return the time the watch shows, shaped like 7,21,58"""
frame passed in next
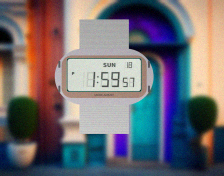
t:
1,59,57
